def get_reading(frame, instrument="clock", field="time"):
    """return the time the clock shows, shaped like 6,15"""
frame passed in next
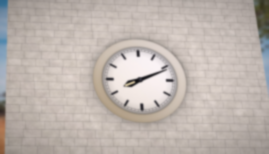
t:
8,11
